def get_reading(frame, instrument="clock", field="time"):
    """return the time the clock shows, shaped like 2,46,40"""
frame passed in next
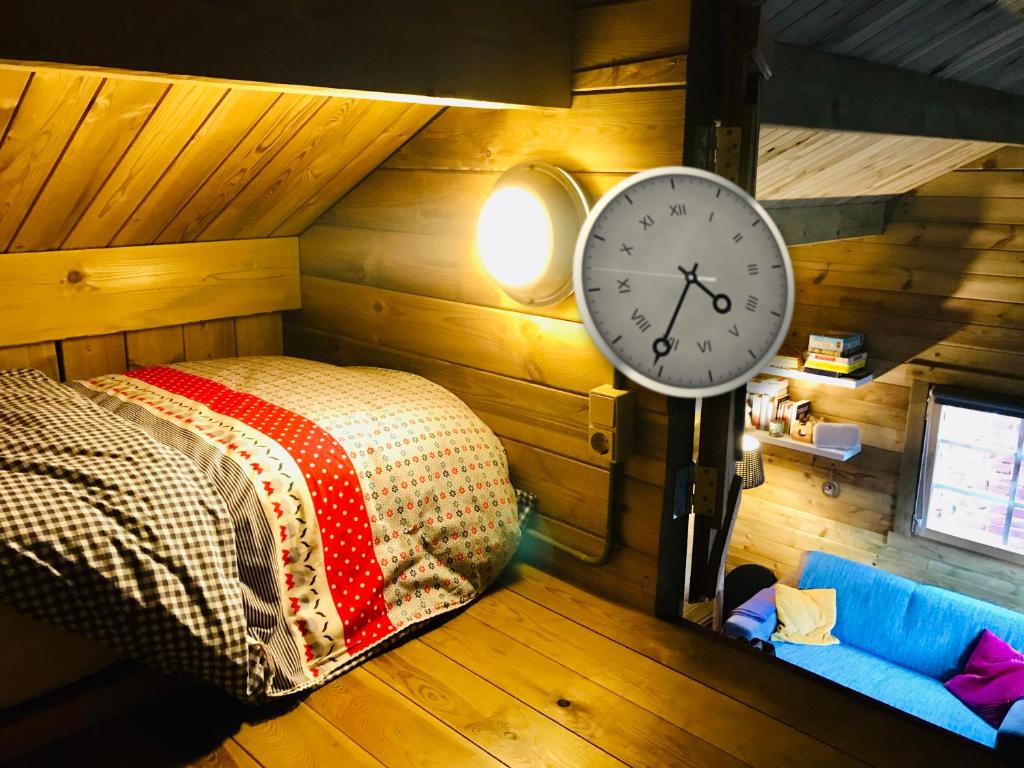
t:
4,35,47
